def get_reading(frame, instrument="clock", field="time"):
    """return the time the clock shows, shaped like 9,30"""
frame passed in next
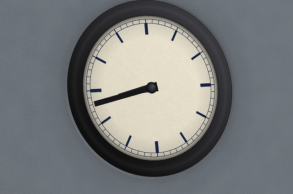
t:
8,43
